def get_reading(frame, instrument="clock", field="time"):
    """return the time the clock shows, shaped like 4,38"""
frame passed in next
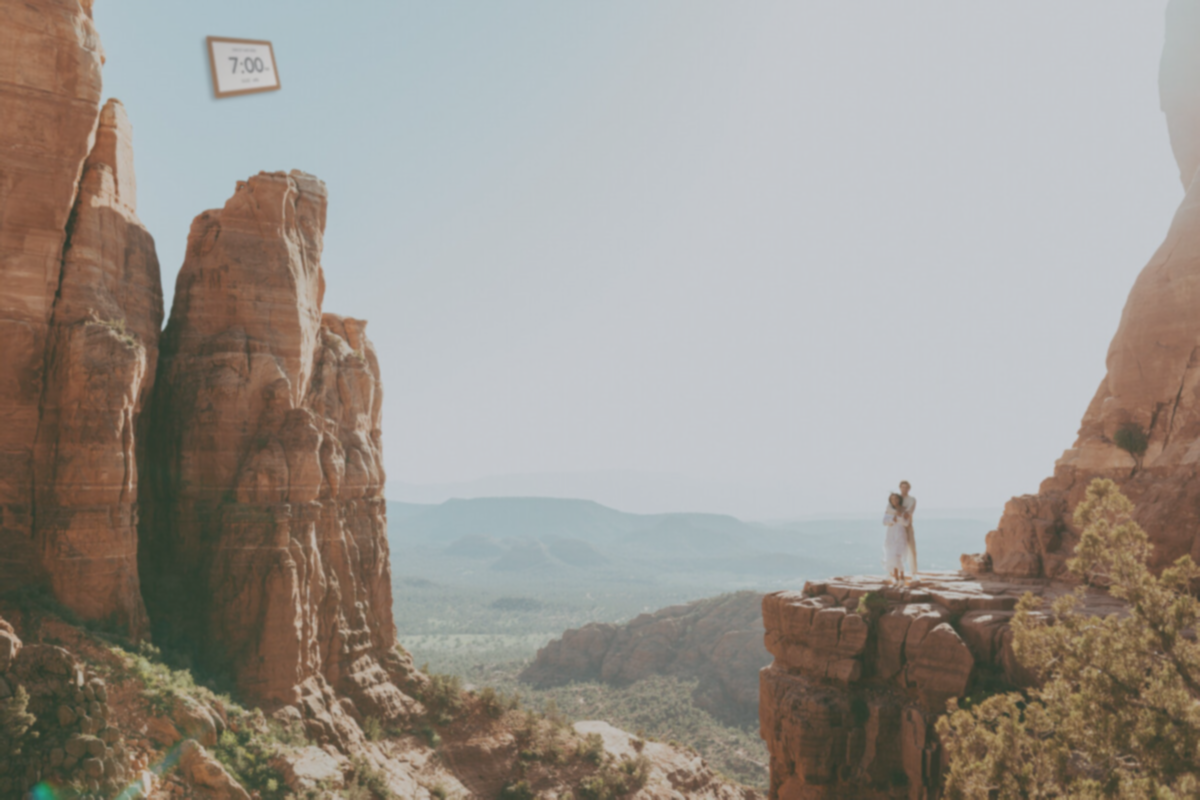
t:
7,00
